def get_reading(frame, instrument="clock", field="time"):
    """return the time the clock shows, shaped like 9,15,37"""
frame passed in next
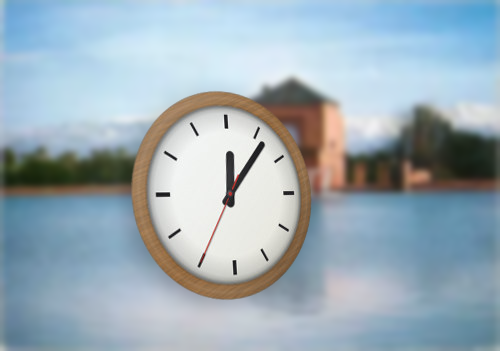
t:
12,06,35
